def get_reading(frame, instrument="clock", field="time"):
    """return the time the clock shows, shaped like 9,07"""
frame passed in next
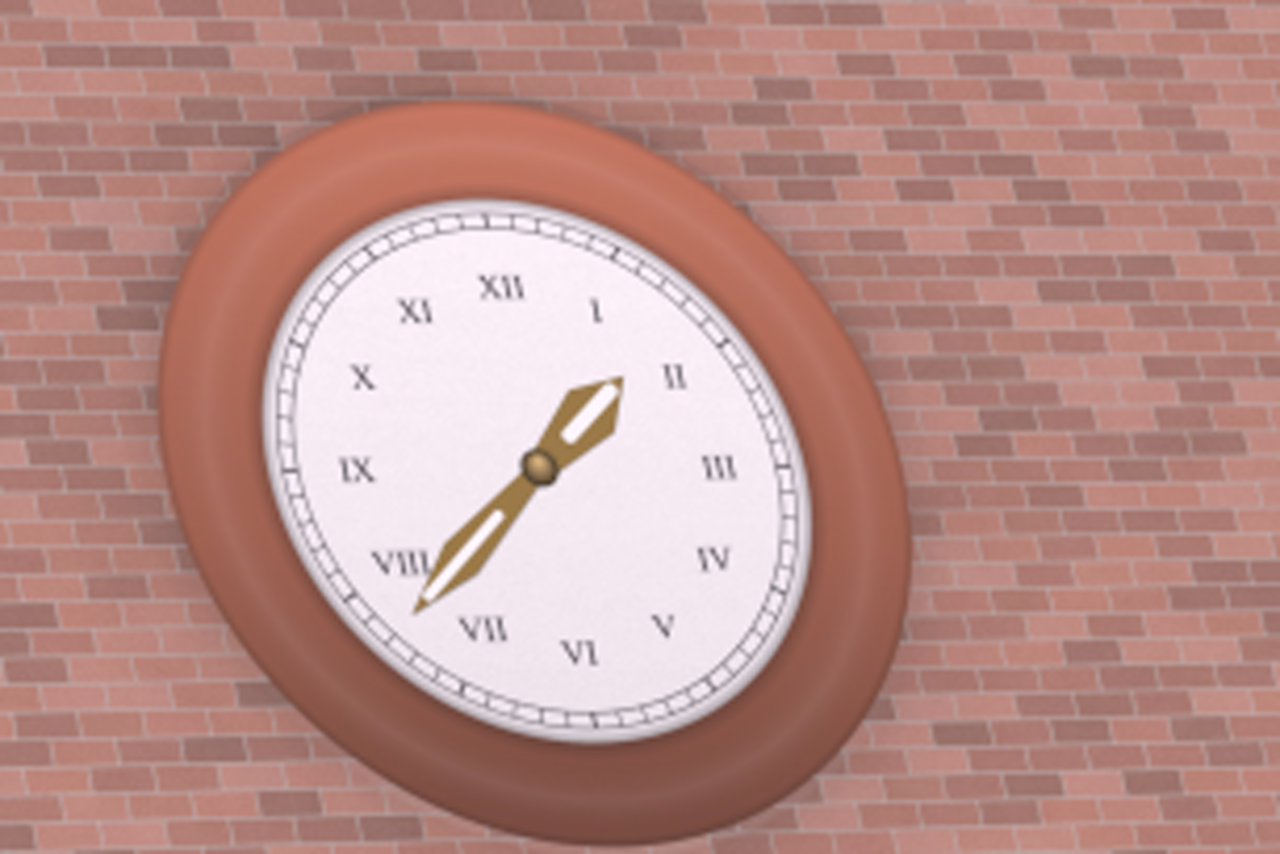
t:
1,38
